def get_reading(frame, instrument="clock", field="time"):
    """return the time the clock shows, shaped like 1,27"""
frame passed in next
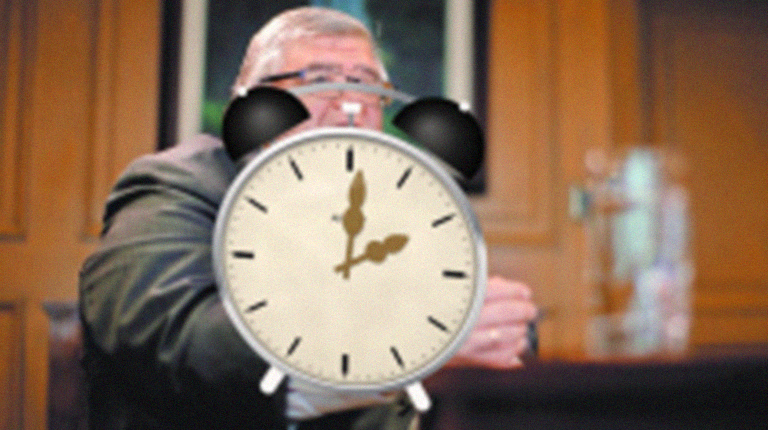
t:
2,01
